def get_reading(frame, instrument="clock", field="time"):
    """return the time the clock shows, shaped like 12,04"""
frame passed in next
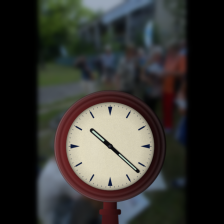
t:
10,22
